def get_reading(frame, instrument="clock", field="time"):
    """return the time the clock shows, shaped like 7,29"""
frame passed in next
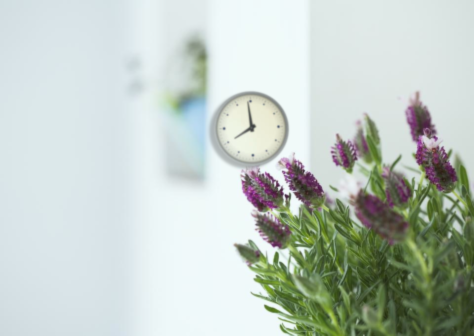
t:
7,59
